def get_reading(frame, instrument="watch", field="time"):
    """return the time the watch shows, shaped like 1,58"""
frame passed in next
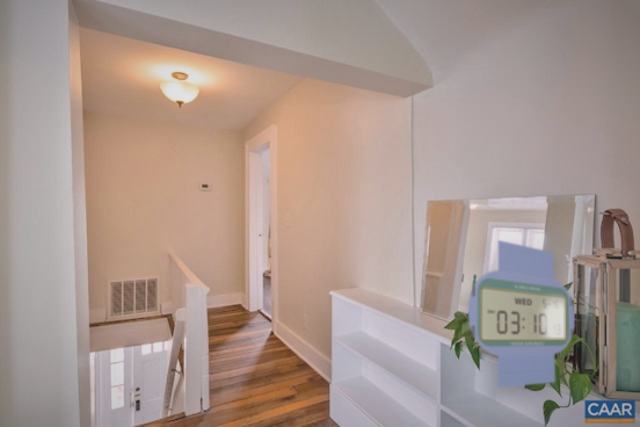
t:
3,10
